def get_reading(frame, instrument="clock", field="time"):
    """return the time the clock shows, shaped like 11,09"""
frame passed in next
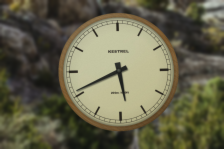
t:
5,41
